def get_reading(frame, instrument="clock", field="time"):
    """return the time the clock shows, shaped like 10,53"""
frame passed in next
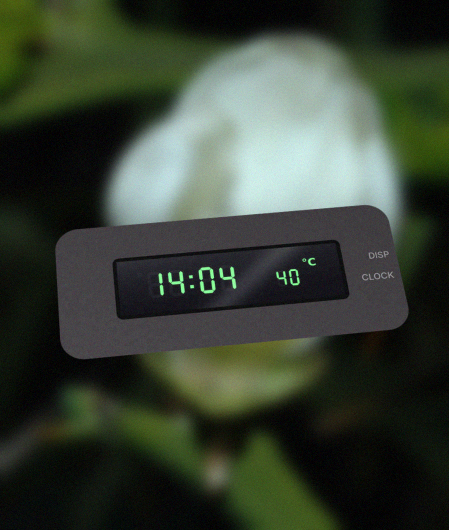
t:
14,04
